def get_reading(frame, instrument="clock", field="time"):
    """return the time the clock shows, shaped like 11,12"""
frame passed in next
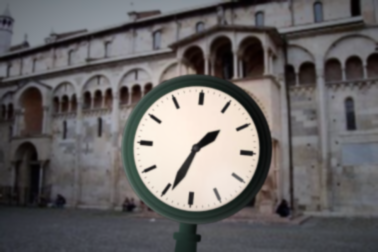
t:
1,34
